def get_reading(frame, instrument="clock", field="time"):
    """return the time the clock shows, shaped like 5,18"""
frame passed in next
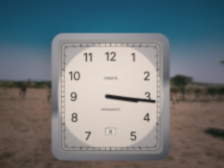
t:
3,16
